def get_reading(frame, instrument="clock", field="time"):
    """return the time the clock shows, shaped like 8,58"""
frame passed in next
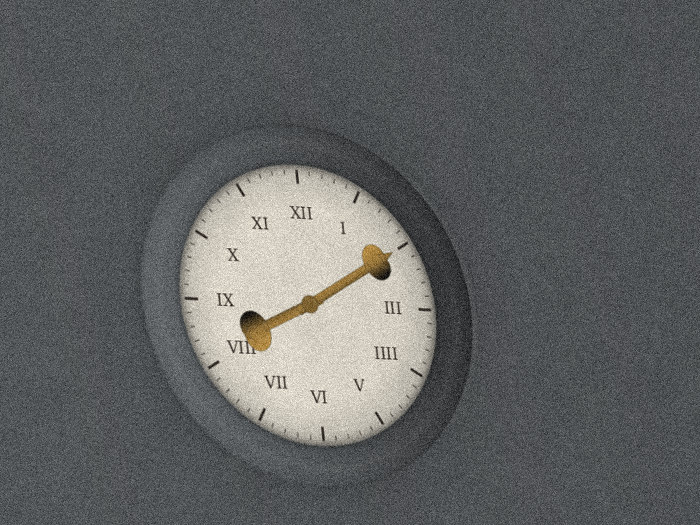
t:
8,10
